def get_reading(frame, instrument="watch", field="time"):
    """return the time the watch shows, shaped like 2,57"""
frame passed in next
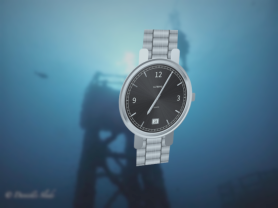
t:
7,05
